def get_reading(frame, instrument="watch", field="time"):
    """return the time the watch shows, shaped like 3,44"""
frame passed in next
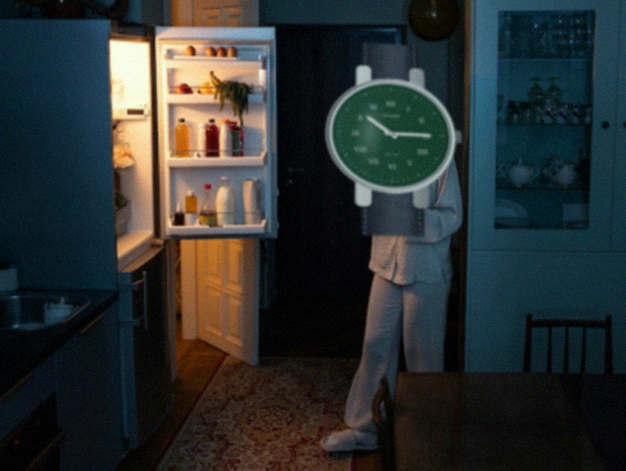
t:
10,15
